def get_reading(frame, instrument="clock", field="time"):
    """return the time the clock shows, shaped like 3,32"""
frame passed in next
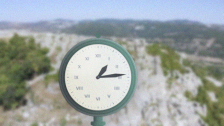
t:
1,14
